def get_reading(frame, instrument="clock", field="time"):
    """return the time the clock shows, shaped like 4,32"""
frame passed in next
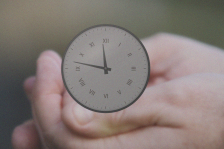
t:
11,47
